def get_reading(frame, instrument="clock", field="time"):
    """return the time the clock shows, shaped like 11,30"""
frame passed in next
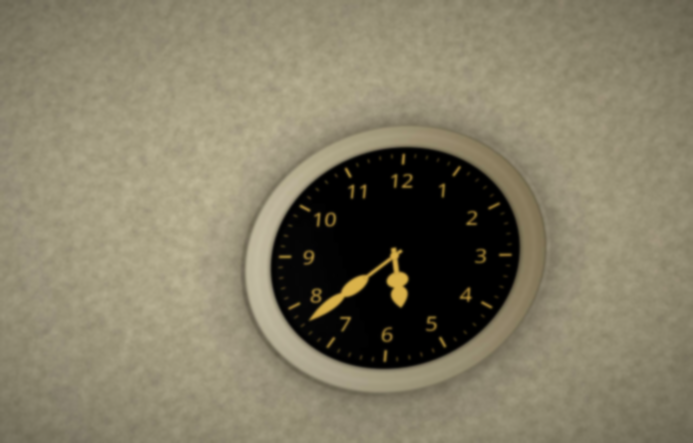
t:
5,38
